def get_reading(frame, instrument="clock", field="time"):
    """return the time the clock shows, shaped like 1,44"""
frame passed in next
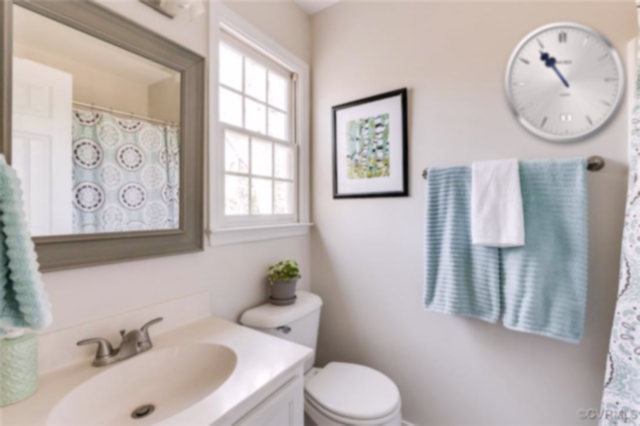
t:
10,54
